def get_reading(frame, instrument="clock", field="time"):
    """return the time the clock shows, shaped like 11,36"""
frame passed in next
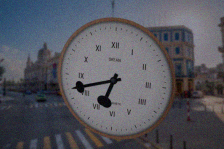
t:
6,42
